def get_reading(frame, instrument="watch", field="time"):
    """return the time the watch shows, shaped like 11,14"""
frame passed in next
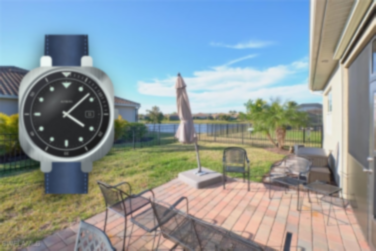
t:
4,08
